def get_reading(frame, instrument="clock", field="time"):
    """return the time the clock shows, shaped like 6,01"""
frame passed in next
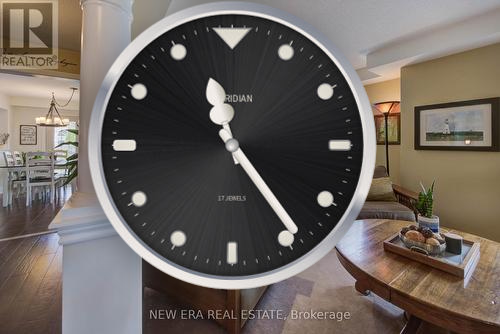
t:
11,24
